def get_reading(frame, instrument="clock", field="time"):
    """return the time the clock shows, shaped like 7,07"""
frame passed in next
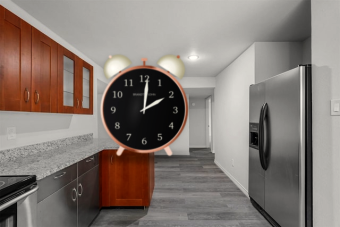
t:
2,01
